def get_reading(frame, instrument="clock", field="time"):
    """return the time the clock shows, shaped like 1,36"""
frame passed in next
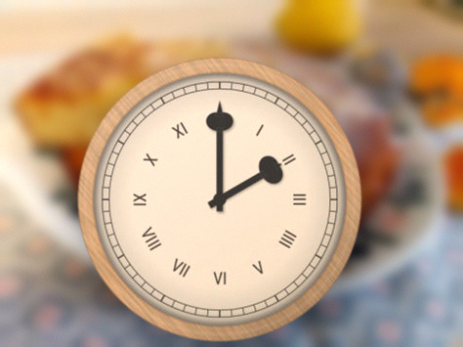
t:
2,00
